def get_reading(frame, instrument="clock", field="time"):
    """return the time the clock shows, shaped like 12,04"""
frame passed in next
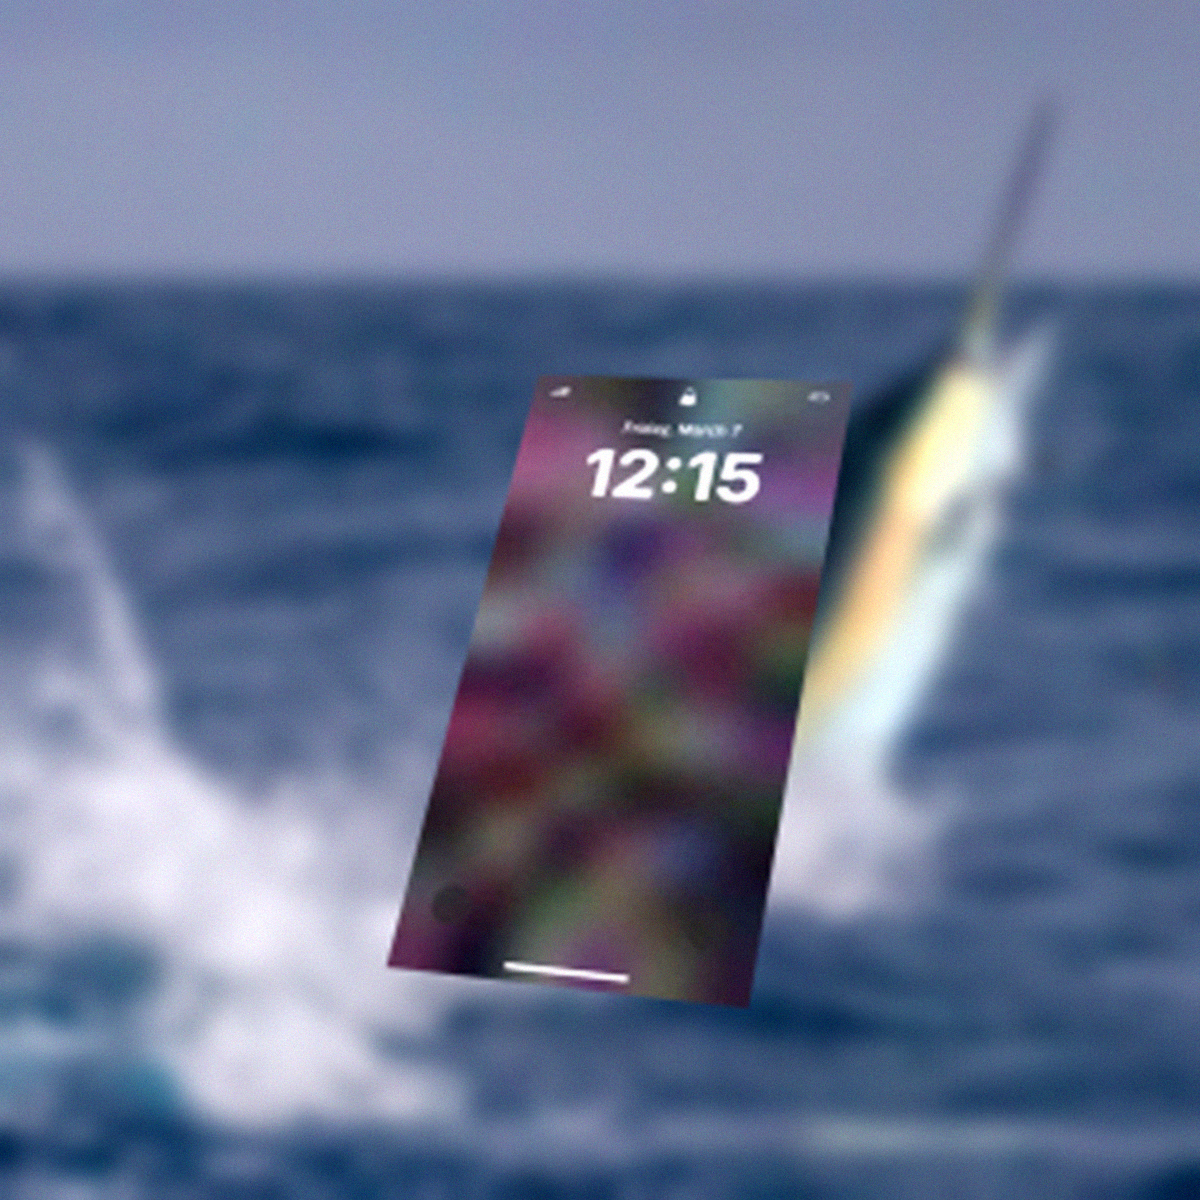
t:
12,15
